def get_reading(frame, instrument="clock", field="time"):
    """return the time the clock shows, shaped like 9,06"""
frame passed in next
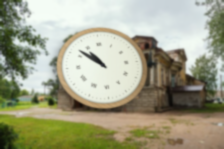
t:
10,52
